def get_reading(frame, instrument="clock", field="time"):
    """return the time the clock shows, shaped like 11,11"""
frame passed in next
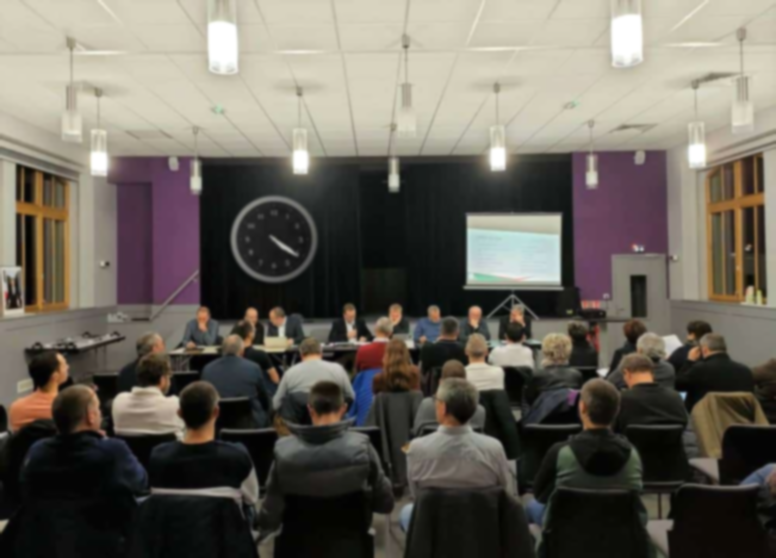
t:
4,21
